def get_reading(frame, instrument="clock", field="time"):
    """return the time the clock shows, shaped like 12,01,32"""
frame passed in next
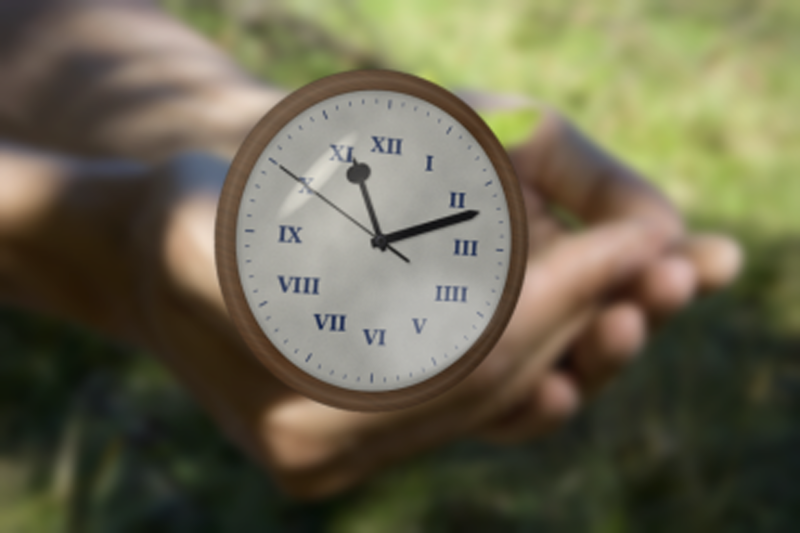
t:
11,11,50
